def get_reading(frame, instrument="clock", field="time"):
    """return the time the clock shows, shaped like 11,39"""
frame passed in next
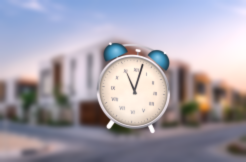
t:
11,02
